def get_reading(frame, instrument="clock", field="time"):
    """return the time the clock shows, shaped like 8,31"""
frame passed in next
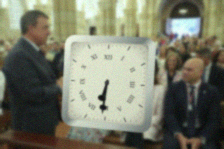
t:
6,31
